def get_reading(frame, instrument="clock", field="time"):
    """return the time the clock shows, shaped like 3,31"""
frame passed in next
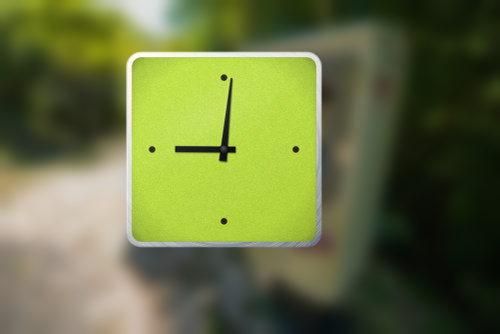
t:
9,01
